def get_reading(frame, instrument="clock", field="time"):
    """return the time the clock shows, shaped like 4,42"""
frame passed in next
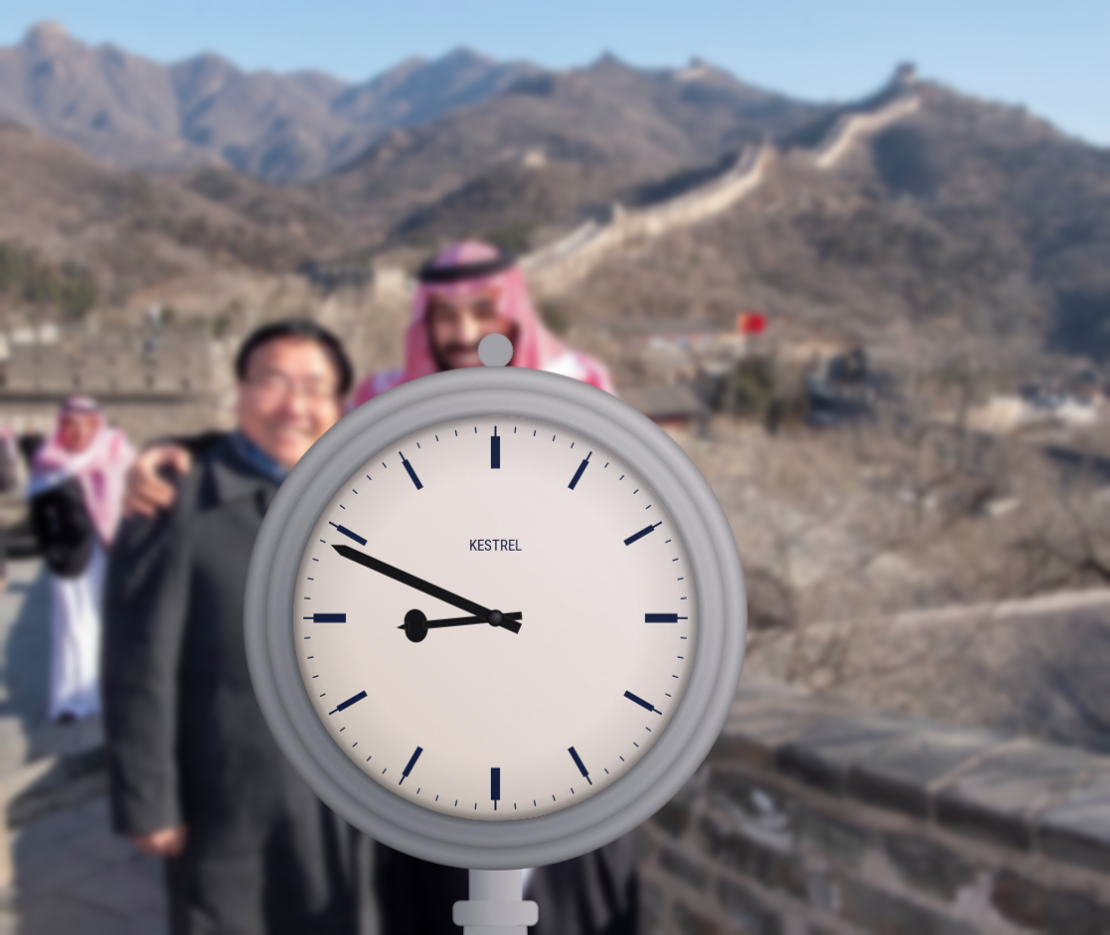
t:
8,49
